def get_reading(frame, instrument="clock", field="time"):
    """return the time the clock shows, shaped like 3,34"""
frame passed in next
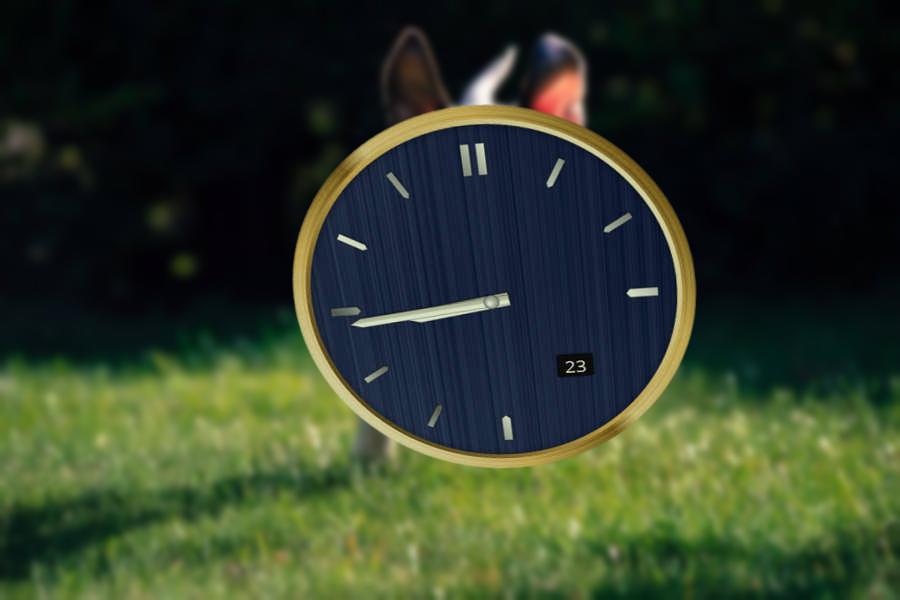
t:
8,44
